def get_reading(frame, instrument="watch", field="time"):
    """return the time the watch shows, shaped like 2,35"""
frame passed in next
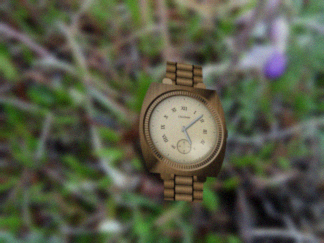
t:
5,08
